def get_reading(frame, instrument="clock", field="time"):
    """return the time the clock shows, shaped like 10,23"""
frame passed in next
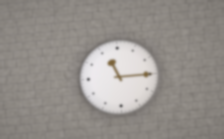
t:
11,15
